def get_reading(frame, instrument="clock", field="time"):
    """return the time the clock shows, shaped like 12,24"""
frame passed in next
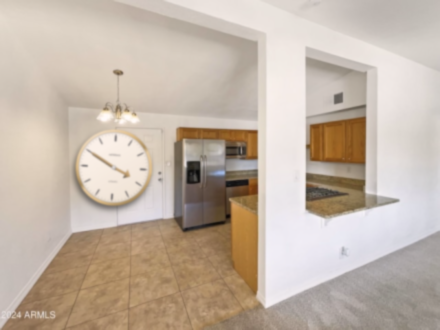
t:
3,50
